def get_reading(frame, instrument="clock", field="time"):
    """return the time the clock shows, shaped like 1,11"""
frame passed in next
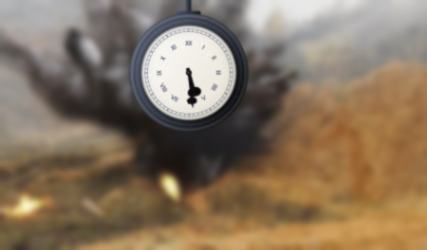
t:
5,29
